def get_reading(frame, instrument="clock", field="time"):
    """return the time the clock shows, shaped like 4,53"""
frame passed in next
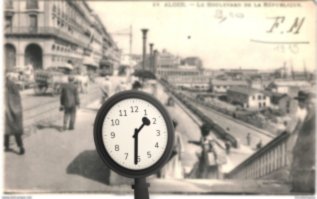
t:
1,31
